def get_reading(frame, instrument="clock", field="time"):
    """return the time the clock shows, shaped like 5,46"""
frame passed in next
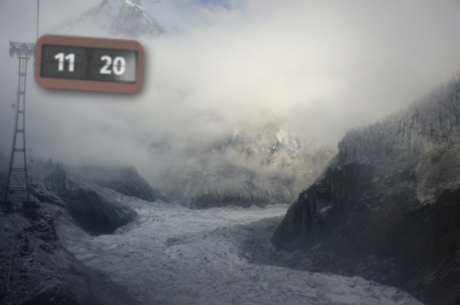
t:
11,20
